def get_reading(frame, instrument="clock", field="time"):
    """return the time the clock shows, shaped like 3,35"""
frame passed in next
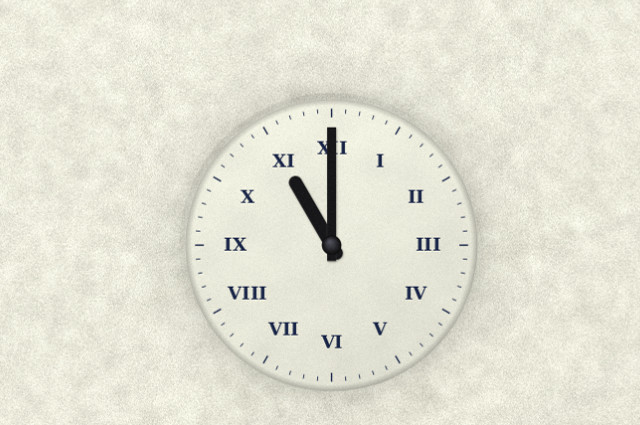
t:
11,00
